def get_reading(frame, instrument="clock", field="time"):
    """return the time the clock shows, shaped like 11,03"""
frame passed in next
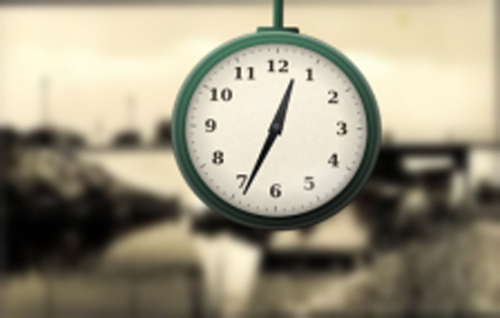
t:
12,34
